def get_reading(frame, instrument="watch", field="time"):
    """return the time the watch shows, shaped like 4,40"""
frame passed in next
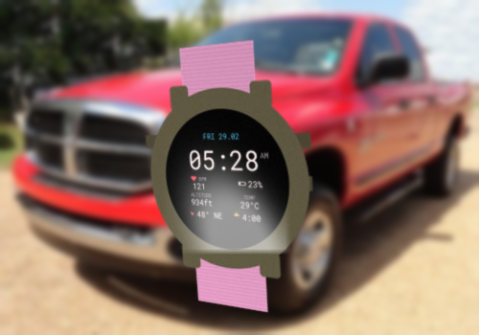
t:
5,28
